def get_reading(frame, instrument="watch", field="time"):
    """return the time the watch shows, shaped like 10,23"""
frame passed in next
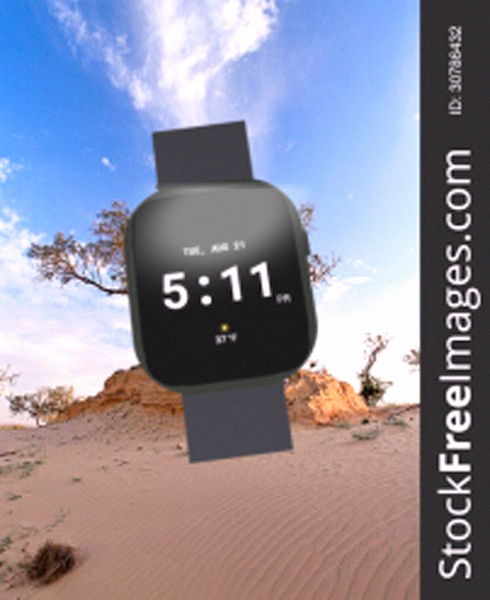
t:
5,11
